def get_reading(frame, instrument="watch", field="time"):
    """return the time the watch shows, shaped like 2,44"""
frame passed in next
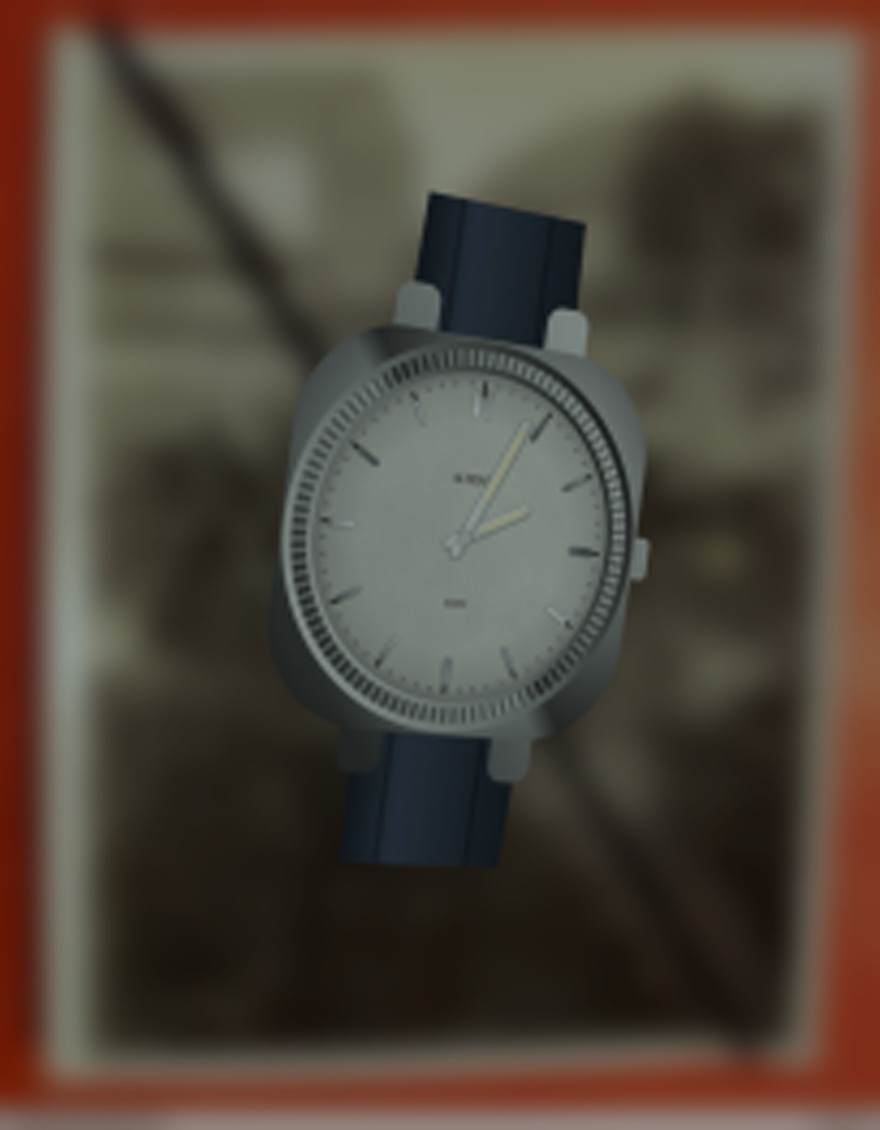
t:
2,04
